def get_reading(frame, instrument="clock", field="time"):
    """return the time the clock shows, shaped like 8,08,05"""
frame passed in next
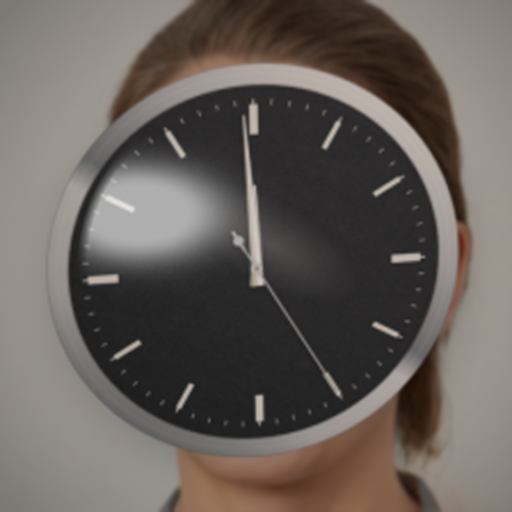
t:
11,59,25
